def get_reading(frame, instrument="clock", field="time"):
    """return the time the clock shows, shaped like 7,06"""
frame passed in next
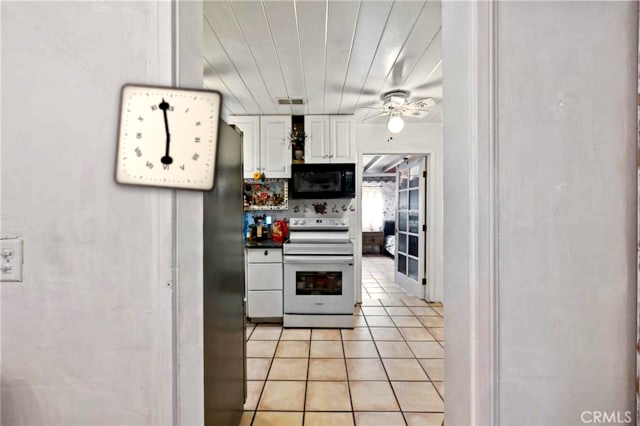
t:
5,58
